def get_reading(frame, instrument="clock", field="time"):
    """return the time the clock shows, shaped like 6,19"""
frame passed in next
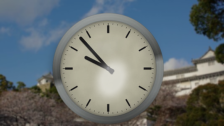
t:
9,53
